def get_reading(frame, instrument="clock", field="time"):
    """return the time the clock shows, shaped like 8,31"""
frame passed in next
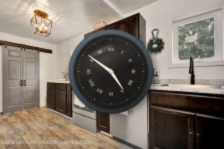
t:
4,51
